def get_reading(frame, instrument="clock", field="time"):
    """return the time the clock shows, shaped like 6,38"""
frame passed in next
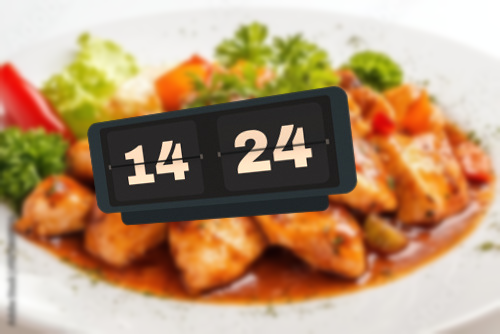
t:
14,24
